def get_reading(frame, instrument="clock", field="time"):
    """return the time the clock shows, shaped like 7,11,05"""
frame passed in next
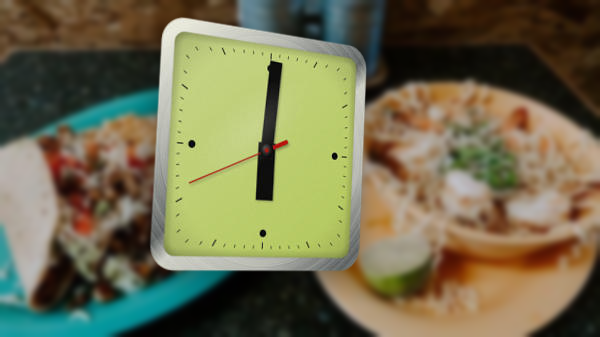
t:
6,00,41
